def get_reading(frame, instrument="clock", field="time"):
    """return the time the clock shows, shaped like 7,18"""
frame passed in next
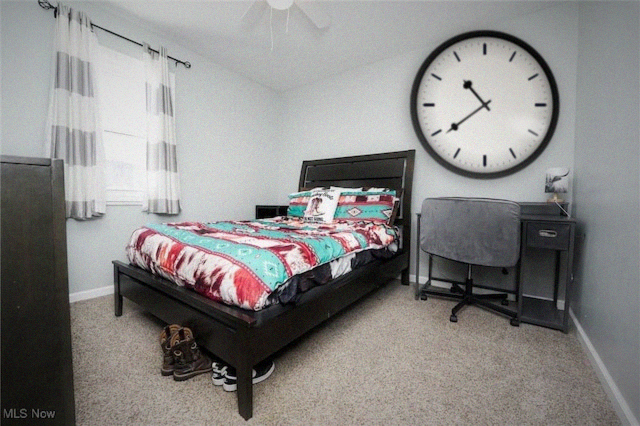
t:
10,39
